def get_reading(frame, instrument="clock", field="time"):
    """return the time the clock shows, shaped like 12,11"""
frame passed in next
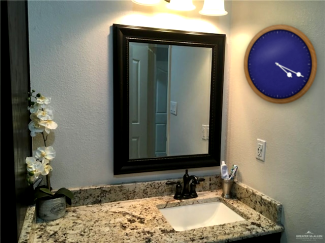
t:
4,19
